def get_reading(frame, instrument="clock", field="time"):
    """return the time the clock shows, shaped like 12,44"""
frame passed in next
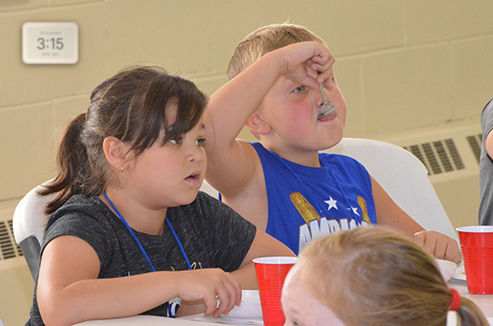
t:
3,15
